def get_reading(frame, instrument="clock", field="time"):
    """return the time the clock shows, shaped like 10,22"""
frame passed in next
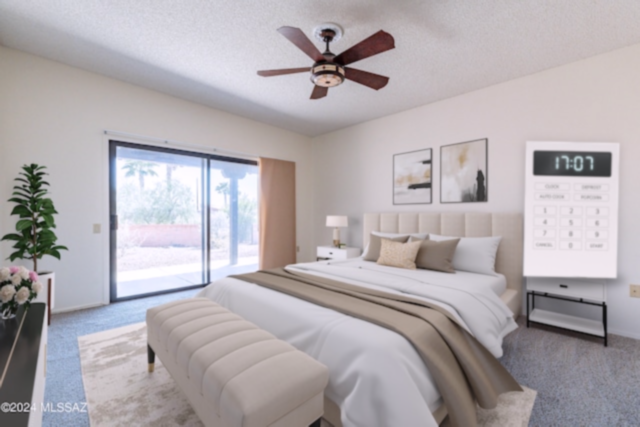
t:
17,07
